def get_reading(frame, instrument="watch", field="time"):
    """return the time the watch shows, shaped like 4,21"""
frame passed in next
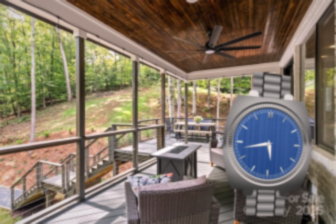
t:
5,43
